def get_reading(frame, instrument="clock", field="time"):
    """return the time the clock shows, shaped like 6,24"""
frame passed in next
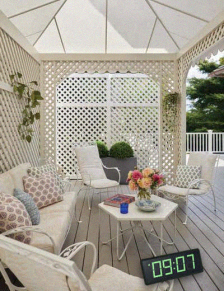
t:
9,07
